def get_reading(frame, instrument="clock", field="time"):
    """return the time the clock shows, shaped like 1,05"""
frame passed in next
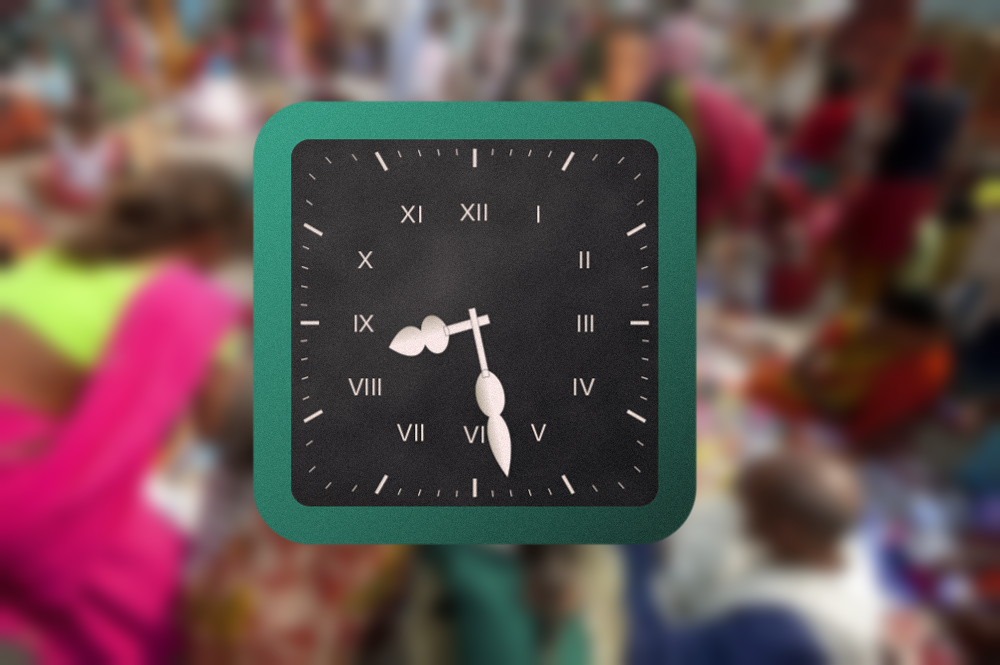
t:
8,28
